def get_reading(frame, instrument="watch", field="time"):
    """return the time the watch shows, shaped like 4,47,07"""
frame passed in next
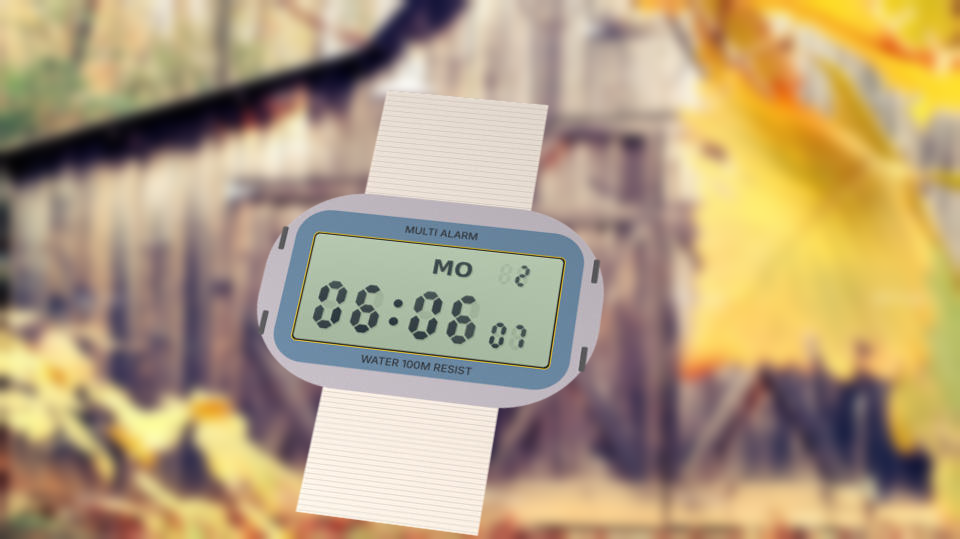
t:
6,06,07
